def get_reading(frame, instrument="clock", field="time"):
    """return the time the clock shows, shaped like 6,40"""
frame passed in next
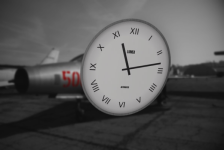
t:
11,13
